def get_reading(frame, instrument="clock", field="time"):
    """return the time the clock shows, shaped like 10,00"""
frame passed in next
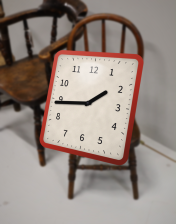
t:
1,44
